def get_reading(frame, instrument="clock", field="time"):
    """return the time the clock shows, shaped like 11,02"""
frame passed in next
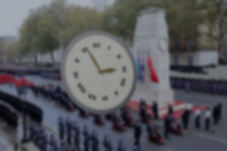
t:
2,56
